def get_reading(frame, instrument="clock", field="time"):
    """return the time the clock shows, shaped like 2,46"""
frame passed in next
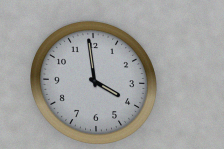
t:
3,59
